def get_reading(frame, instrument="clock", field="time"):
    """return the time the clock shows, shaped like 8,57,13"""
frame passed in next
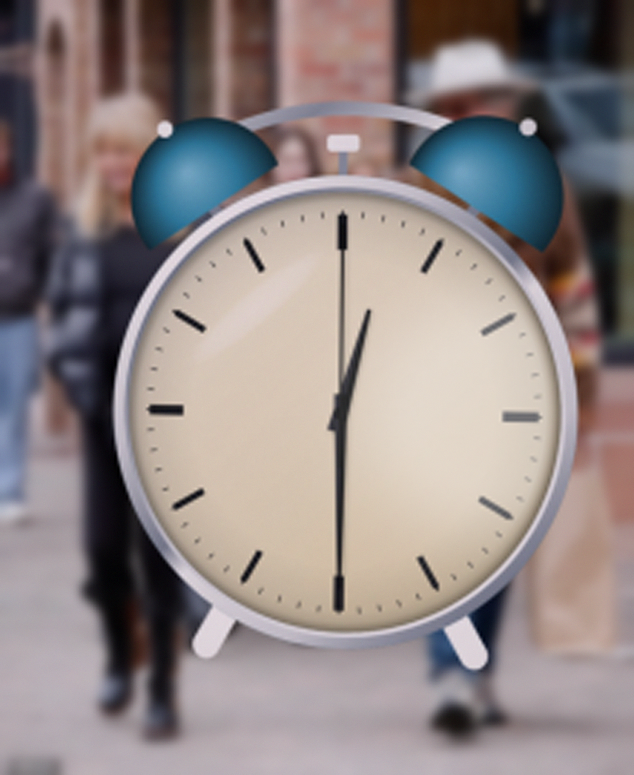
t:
12,30,00
